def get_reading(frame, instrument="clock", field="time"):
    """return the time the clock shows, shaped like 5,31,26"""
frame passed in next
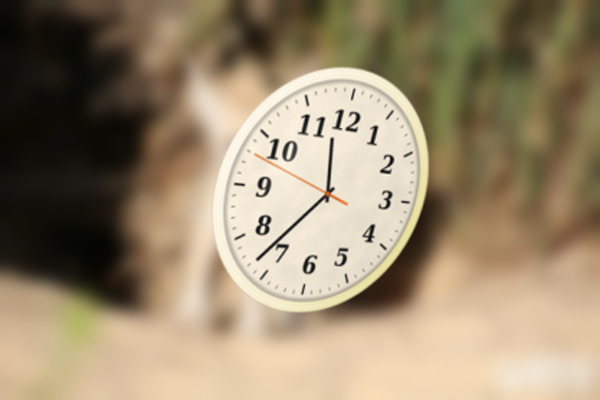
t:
11,36,48
